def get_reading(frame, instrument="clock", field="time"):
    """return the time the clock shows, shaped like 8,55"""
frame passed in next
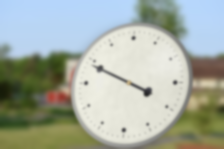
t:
3,49
